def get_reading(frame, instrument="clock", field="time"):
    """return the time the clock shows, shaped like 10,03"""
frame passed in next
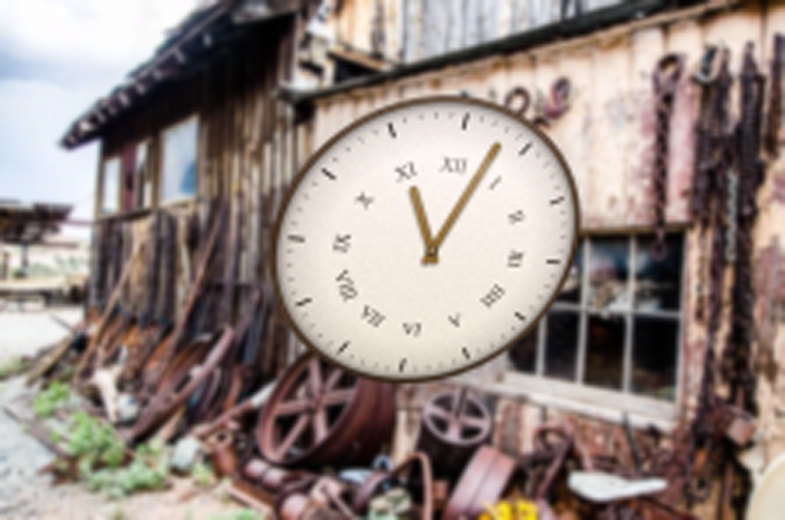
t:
11,03
